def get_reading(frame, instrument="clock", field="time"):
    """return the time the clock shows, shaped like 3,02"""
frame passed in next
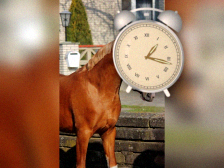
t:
1,17
